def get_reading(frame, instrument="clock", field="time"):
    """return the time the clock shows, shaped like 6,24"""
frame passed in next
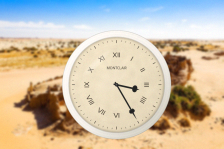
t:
3,25
